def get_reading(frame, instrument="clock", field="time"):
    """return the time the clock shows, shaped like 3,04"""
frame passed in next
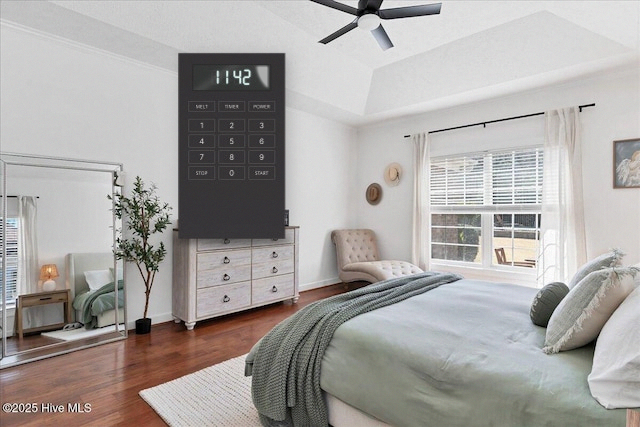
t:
11,42
